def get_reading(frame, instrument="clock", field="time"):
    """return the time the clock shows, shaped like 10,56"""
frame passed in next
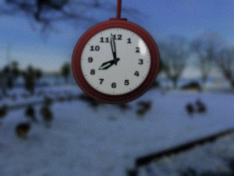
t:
7,58
